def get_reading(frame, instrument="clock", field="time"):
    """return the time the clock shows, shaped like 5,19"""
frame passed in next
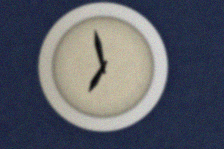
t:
6,58
